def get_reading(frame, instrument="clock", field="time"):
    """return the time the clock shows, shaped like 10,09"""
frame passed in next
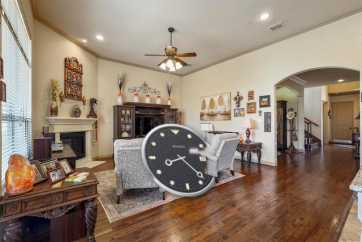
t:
8,23
